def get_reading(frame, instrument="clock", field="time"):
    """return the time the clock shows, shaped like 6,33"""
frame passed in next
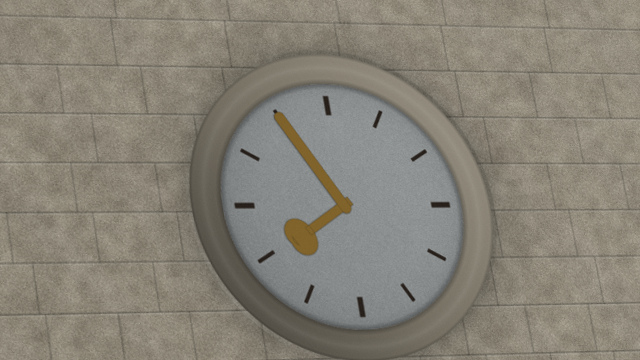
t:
7,55
